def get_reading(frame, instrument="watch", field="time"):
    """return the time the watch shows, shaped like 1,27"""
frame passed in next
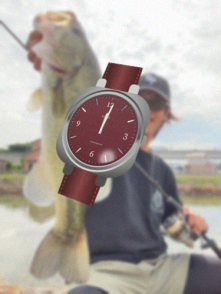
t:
12,01
